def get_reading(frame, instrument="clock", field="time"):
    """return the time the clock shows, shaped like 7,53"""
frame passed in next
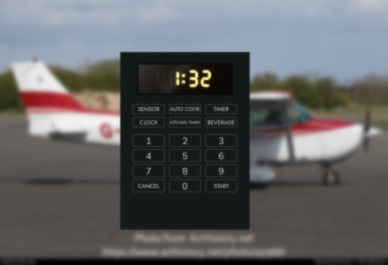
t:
1,32
